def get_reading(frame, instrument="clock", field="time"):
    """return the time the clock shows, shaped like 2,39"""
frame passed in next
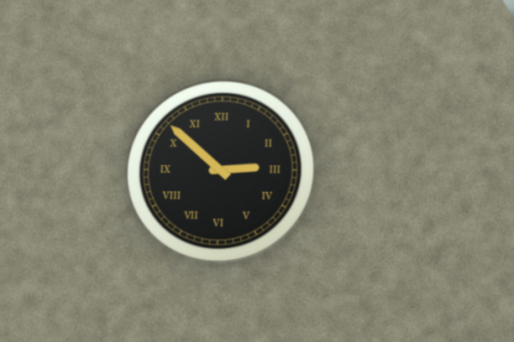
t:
2,52
